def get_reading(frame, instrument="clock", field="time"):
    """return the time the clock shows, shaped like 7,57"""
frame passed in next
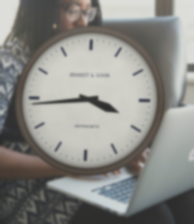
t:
3,44
